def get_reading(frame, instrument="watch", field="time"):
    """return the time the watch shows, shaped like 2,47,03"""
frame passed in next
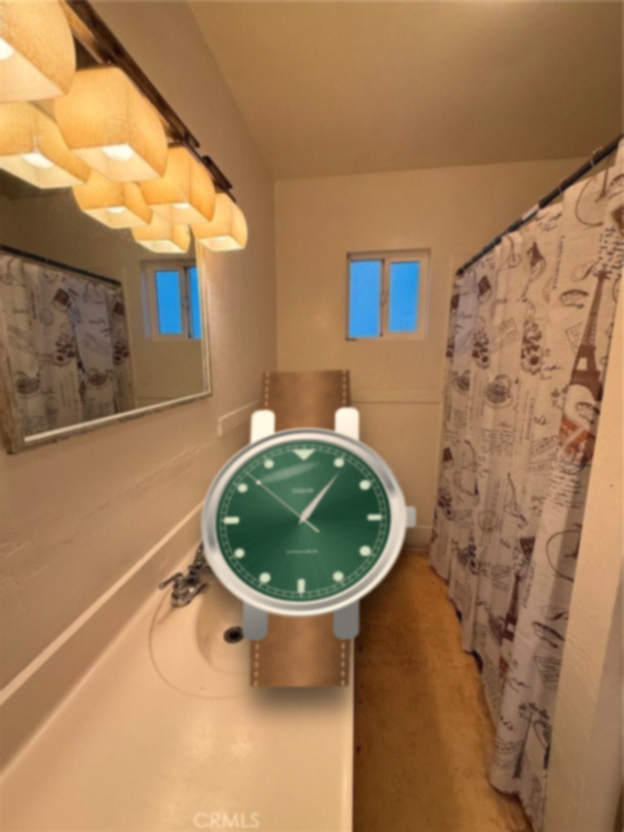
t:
1,05,52
